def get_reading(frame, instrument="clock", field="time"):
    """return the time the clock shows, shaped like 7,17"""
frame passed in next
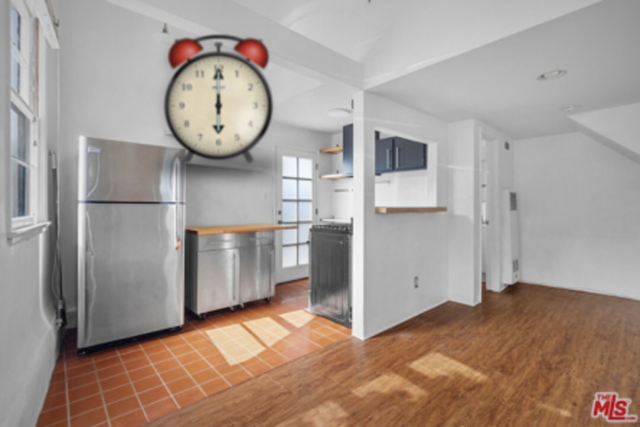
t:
6,00
